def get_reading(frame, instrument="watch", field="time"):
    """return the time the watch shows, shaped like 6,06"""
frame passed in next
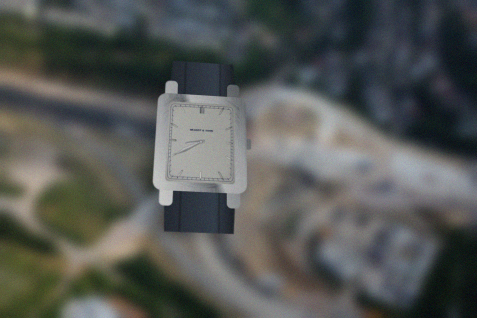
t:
8,40
